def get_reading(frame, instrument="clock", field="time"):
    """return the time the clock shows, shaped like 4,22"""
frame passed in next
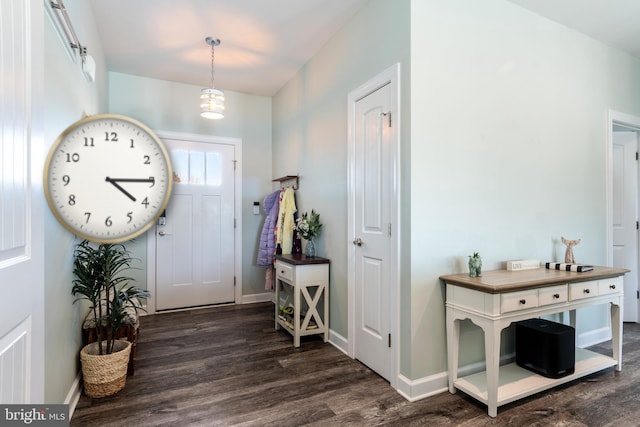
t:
4,15
